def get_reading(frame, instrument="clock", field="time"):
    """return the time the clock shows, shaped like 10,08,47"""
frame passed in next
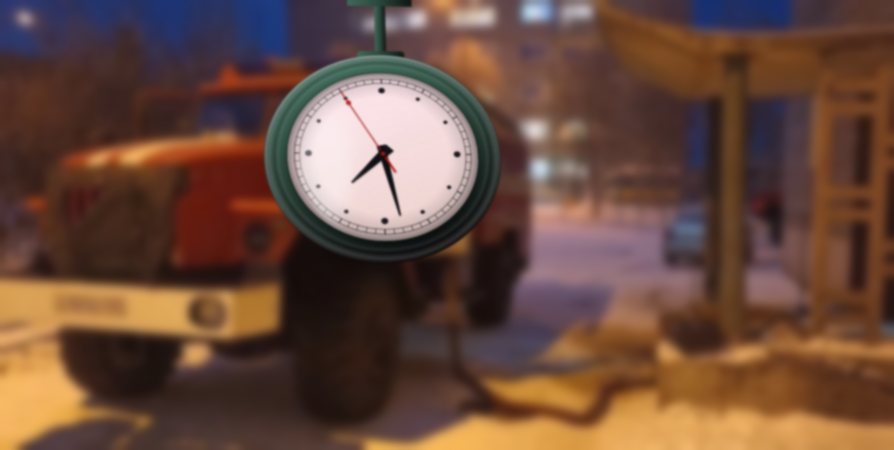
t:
7,27,55
